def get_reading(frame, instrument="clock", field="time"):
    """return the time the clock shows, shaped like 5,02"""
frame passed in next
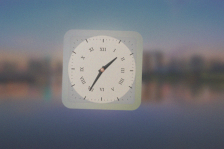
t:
1,35
